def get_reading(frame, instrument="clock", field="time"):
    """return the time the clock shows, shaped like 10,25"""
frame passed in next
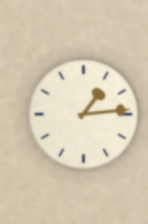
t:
1,14
